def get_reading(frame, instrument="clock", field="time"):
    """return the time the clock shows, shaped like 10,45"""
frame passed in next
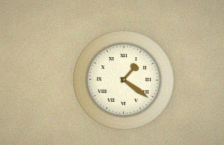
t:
1,21
